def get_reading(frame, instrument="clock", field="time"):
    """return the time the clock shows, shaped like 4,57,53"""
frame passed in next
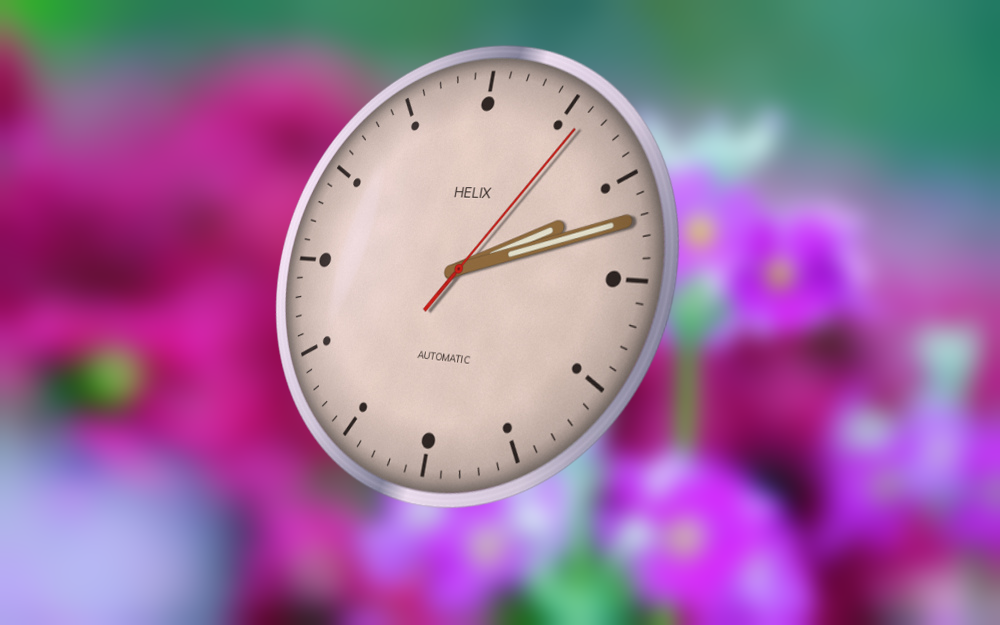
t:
2,12,06
